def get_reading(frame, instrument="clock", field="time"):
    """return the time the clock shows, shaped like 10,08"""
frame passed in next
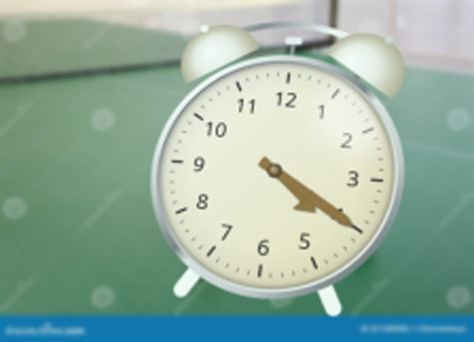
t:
4,20
